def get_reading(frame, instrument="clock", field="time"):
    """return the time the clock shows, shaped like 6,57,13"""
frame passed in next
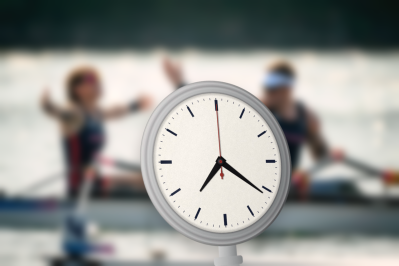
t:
7,21,00
